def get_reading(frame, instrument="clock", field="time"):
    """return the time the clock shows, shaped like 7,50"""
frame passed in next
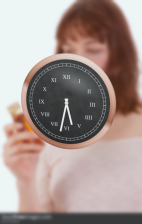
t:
5,32
